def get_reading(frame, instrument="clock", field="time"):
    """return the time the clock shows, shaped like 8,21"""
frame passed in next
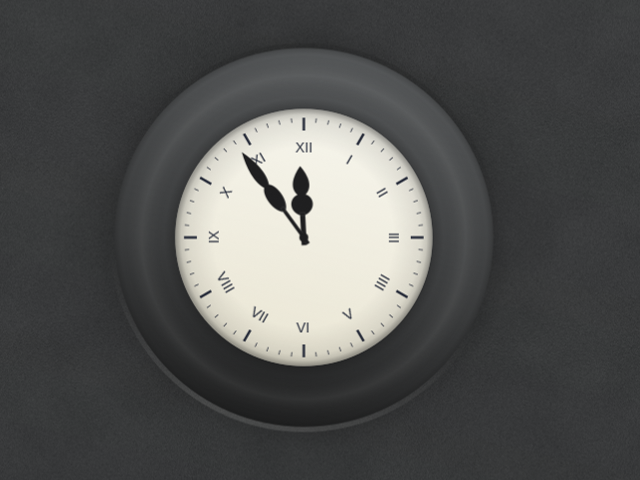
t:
11,54
